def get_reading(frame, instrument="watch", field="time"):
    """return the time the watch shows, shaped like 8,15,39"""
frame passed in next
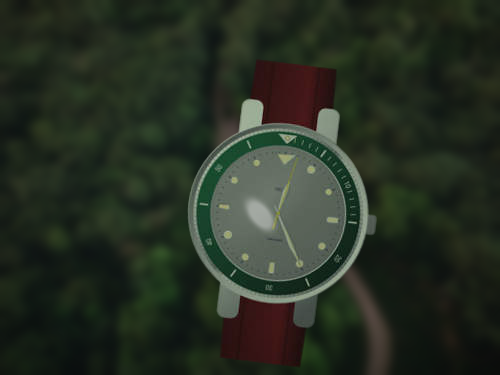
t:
12,25,02
